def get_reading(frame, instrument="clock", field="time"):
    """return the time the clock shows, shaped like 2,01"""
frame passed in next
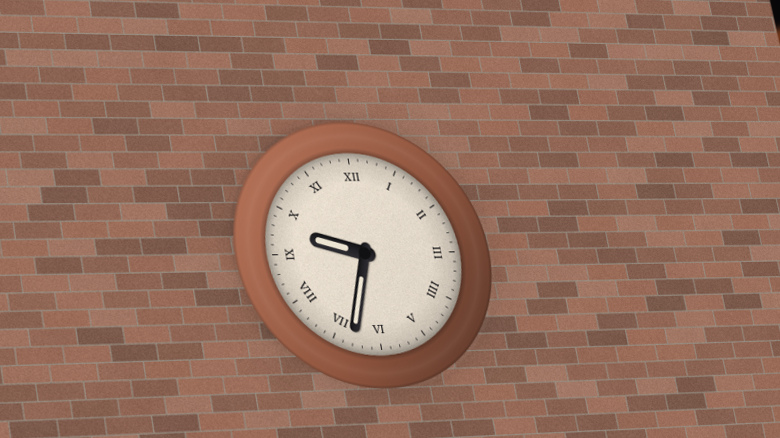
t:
9,33
